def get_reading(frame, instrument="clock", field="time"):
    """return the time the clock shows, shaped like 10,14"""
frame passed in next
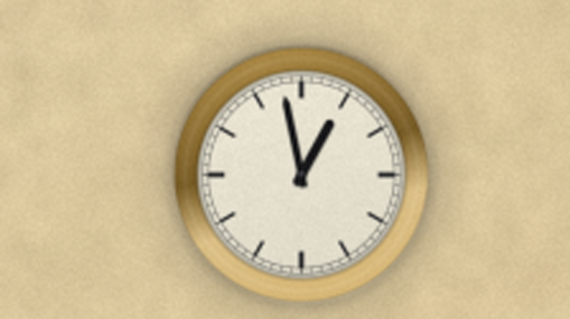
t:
12,58
